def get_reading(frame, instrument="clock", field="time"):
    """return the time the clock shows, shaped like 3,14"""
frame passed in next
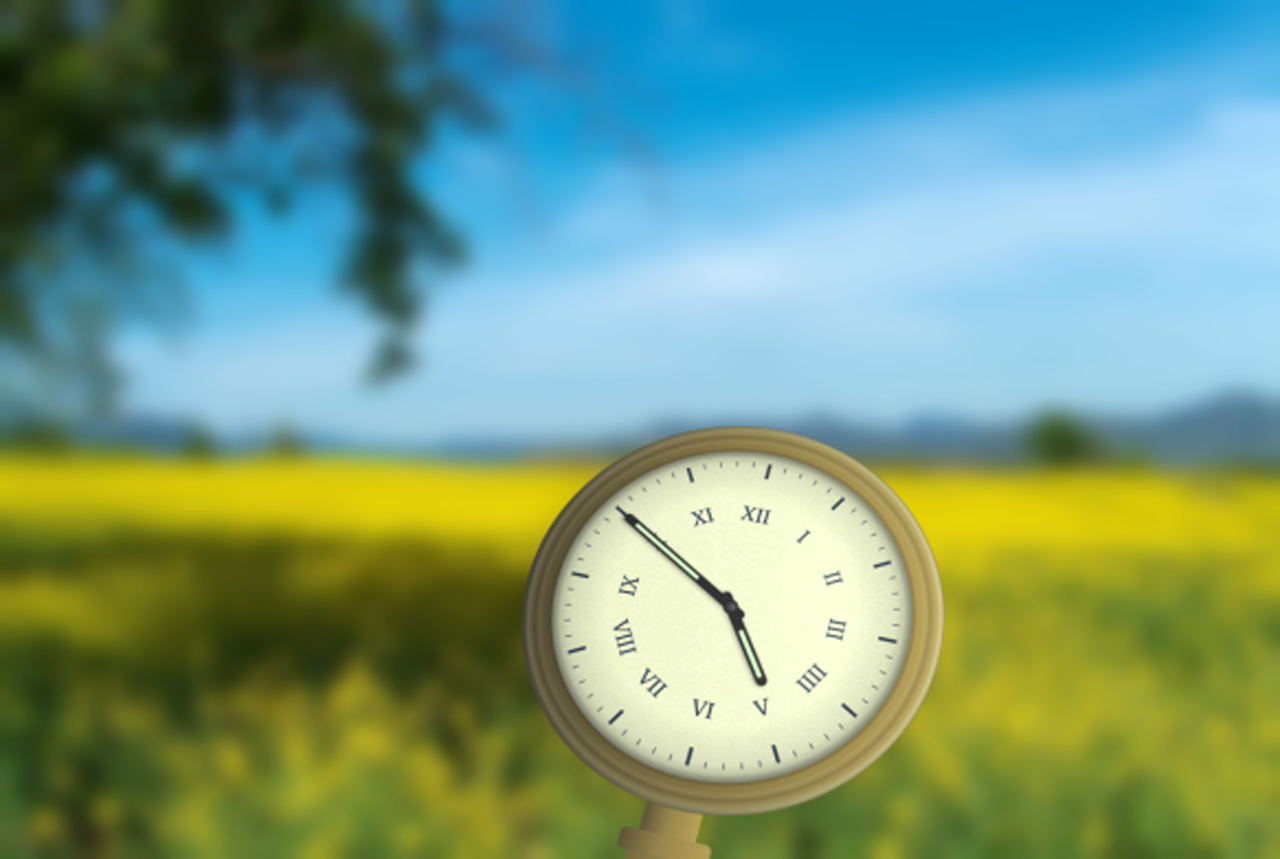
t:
4,50
